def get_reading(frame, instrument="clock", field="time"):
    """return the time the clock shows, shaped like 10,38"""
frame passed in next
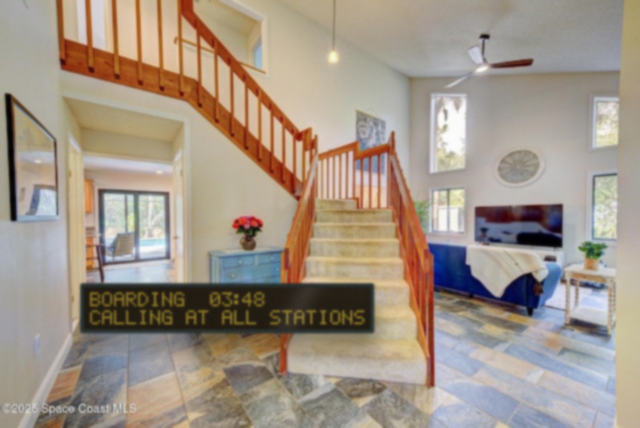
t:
3,48
